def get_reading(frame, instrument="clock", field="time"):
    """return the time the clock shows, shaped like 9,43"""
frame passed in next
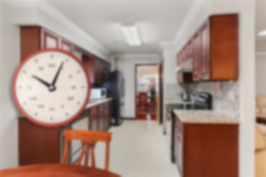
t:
10,04
